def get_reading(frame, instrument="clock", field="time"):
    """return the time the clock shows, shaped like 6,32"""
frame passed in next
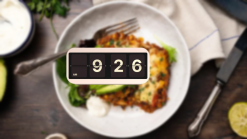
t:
9,26
